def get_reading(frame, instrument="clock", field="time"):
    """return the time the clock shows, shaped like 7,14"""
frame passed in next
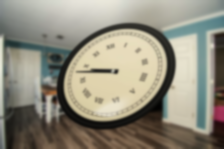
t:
9,48
